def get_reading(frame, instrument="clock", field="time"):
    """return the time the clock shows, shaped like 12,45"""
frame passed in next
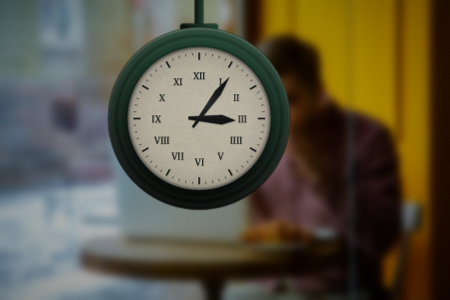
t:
3,06
